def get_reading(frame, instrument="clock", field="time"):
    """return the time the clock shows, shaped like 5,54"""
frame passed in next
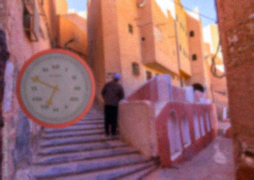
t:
6,49
